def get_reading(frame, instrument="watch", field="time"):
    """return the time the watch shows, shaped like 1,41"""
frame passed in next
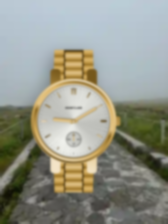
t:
9,10
